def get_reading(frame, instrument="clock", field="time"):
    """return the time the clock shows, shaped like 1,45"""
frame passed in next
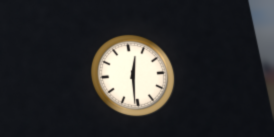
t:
12,31
